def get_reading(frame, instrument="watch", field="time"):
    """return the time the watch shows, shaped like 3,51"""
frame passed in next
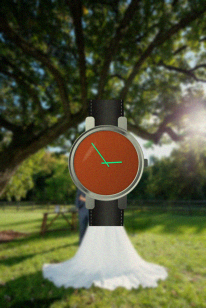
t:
2,54
